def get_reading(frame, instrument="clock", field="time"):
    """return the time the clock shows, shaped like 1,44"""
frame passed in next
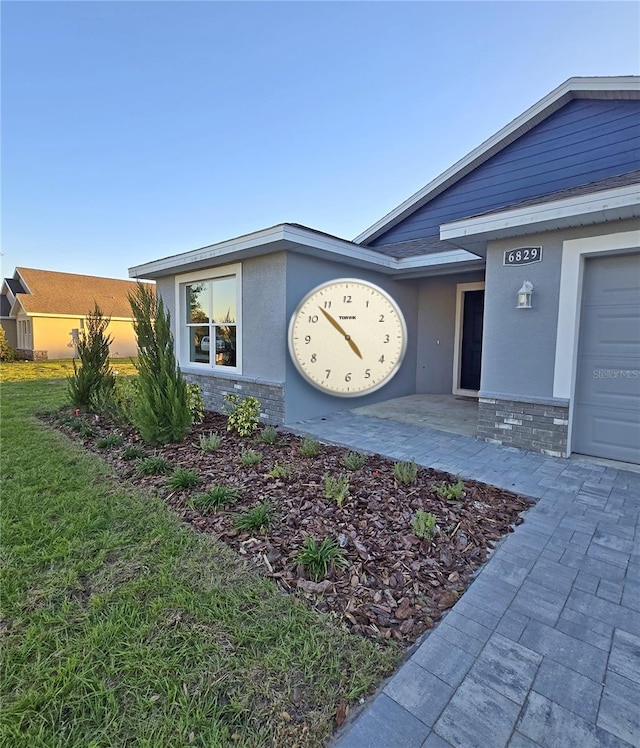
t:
4,53
